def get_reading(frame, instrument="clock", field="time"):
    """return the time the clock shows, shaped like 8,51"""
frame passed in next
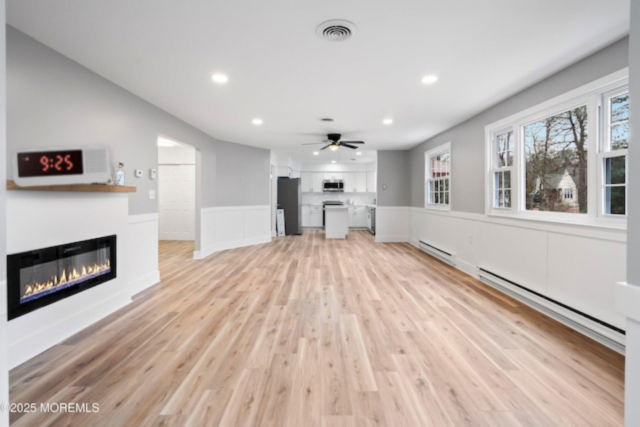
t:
9,25
